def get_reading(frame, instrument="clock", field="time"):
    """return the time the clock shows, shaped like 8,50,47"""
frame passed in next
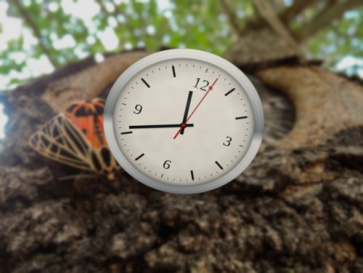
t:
11,41,02
